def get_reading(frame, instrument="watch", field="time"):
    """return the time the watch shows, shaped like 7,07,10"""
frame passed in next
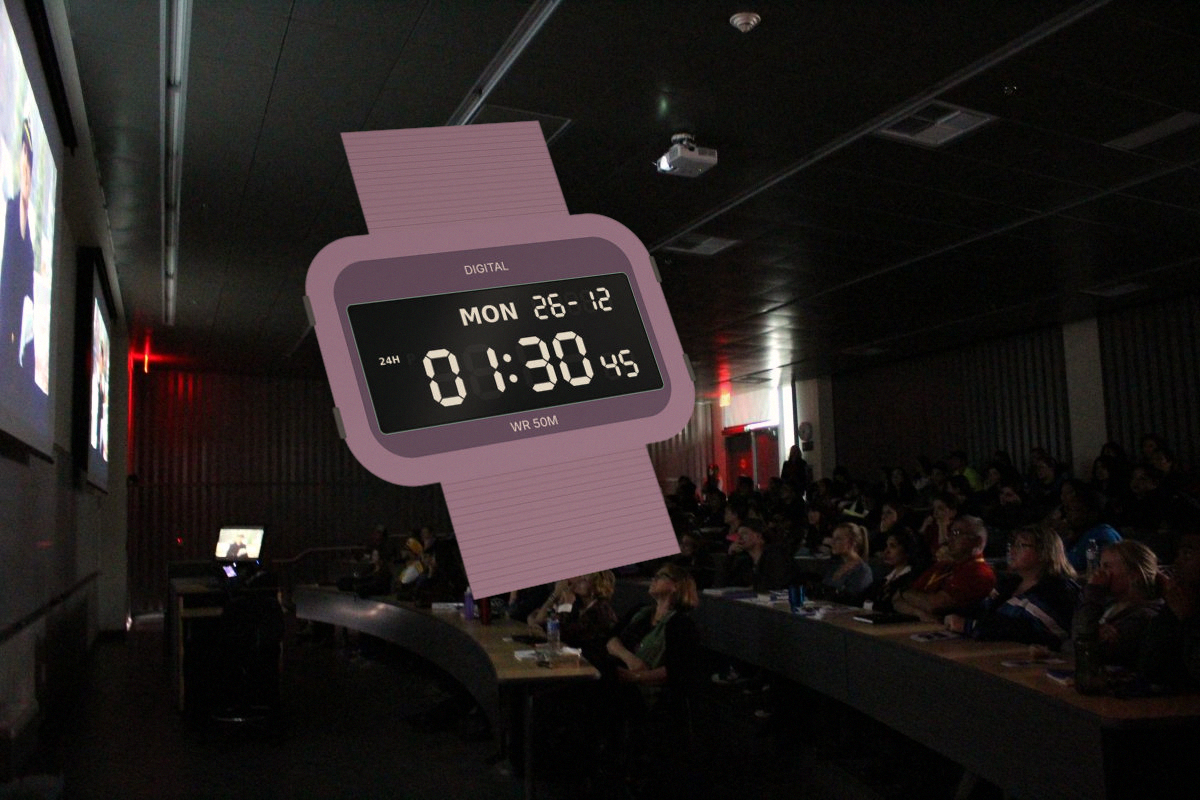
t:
1,30,45
